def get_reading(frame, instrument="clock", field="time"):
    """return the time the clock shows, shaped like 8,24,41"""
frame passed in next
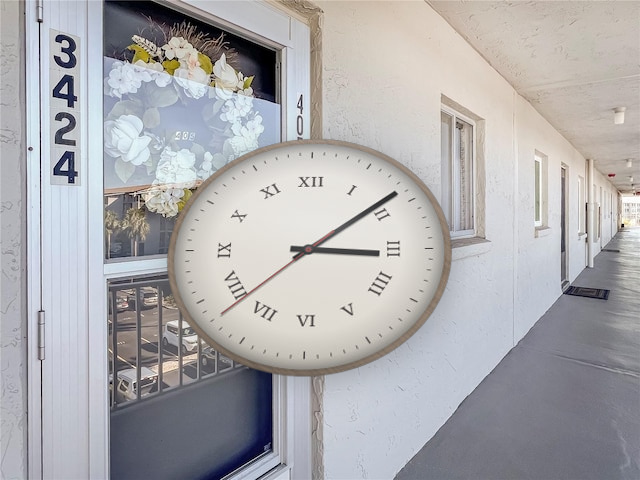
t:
3,08,38
